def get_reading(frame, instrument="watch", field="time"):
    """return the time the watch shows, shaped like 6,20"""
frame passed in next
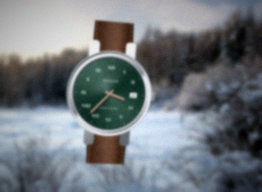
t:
3,37
